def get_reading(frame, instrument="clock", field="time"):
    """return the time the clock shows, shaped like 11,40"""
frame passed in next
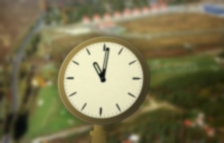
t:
11,01
